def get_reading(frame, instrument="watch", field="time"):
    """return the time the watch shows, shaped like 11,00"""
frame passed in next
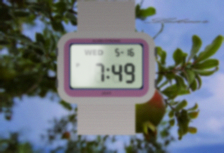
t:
7,49
